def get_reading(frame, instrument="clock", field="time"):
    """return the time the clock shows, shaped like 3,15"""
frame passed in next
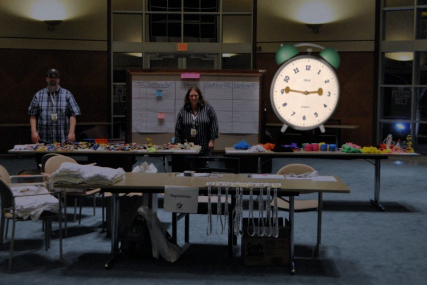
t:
2,46
